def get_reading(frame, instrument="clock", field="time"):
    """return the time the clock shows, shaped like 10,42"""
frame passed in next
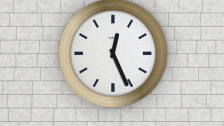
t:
12,26
